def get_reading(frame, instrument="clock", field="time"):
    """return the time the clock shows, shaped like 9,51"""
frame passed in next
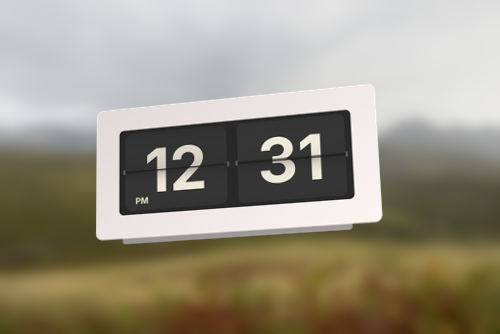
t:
12,31
